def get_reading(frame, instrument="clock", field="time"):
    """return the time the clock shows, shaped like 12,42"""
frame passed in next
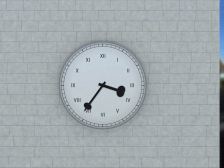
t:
3,36
